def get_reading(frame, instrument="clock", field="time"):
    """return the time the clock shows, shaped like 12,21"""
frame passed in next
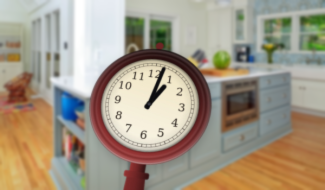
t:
1,02
